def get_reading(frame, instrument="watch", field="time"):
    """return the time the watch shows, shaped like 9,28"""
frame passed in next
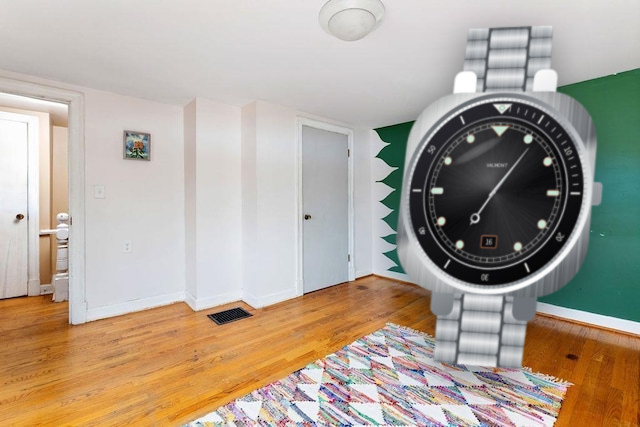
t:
7,06
